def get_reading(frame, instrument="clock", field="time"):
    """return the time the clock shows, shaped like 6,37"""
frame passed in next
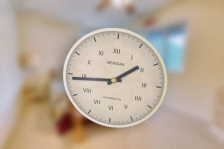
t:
1,44
